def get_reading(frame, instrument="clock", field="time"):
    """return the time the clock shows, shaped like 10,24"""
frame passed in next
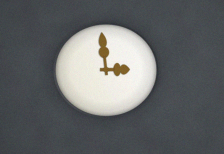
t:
2,59
